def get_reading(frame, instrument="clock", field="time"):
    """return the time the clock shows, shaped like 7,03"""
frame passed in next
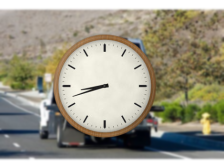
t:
8,42
